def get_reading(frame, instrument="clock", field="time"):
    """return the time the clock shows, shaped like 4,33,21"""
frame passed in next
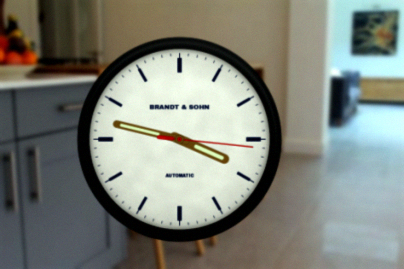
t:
3,47,16
